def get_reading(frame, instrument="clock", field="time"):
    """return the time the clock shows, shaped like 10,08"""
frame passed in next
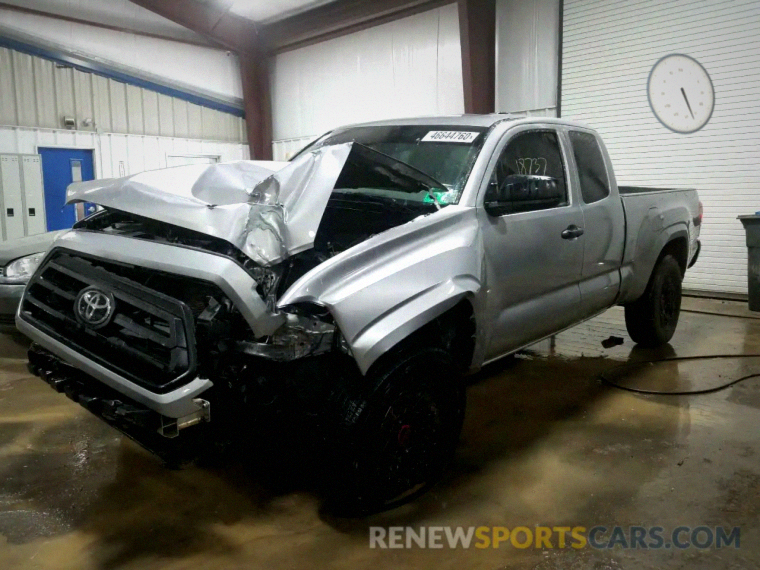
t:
5,27
